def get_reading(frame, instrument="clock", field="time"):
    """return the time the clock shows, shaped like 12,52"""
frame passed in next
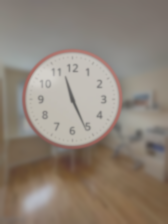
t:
11,26
